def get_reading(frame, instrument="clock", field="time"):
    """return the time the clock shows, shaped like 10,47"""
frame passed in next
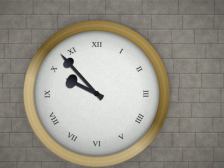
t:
9,53
